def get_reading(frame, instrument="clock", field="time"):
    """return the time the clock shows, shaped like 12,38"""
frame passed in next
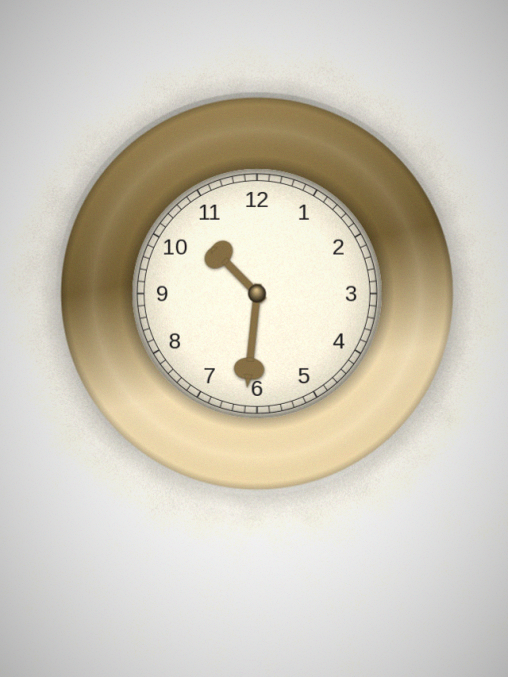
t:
10,31
